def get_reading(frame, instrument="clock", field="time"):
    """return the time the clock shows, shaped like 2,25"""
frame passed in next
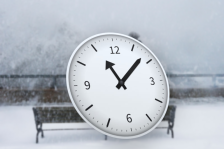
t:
11,08
